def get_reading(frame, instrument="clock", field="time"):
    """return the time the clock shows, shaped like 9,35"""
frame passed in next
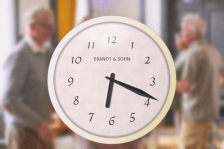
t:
6,19
